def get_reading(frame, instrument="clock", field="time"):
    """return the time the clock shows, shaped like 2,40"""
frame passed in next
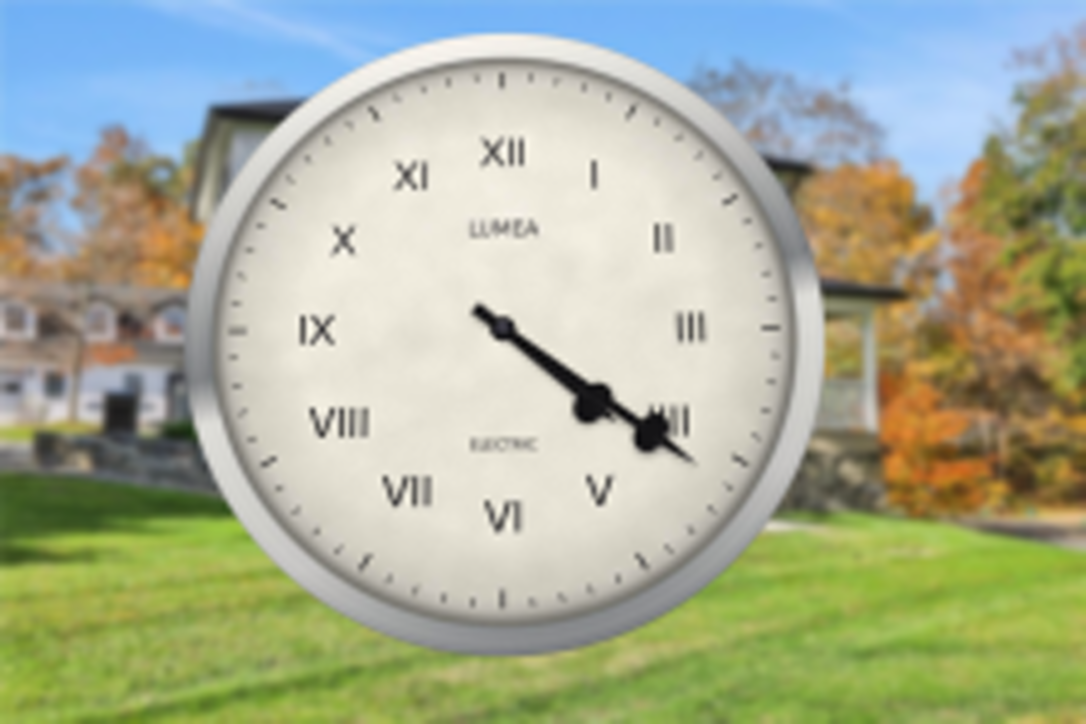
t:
4,21
